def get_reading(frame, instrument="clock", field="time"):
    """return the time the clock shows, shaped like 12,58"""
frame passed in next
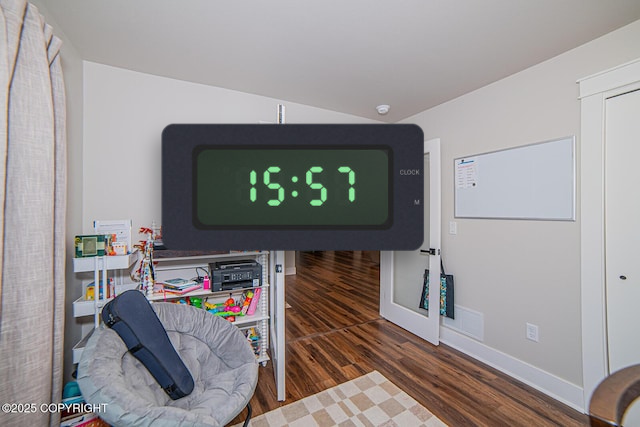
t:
15,57
